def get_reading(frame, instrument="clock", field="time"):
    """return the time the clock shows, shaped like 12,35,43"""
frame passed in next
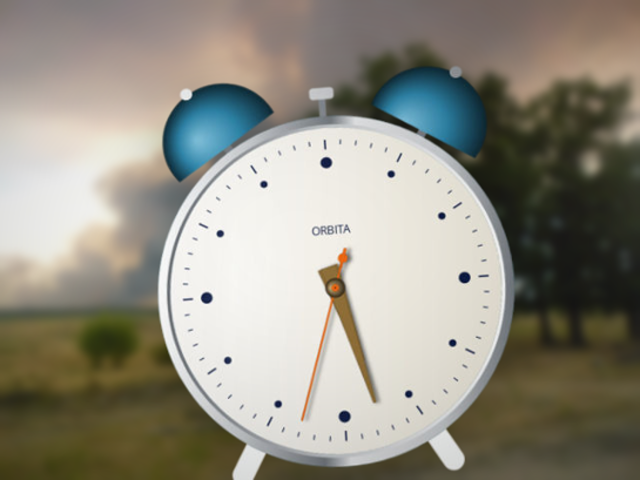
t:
5,27,33
